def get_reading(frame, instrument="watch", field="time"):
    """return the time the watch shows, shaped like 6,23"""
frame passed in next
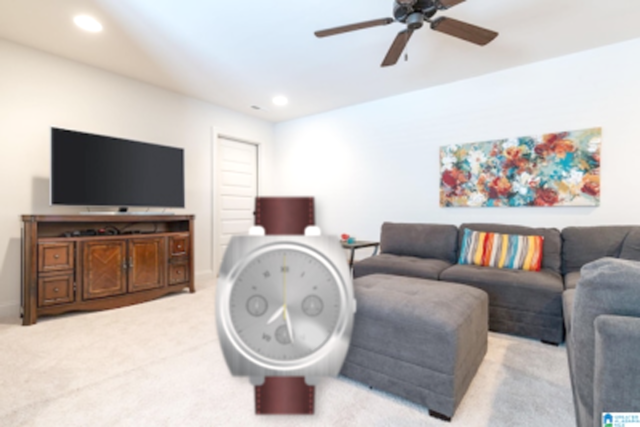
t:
7,28
